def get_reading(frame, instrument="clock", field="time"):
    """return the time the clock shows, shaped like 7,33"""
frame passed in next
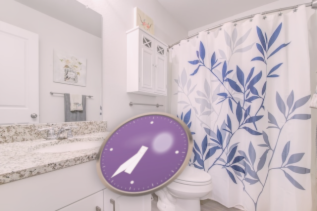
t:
6,36
